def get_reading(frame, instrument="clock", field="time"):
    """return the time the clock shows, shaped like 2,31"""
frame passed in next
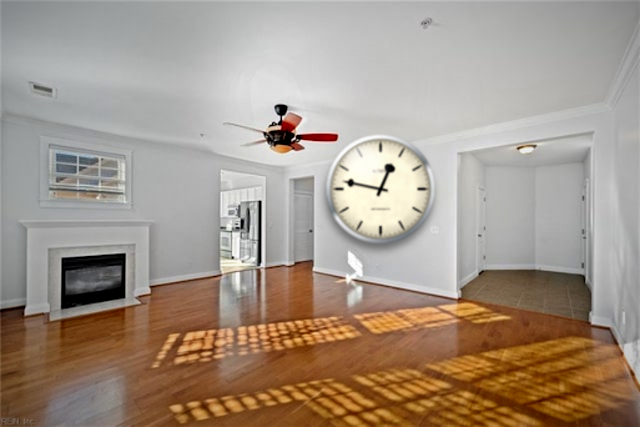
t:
12,47
